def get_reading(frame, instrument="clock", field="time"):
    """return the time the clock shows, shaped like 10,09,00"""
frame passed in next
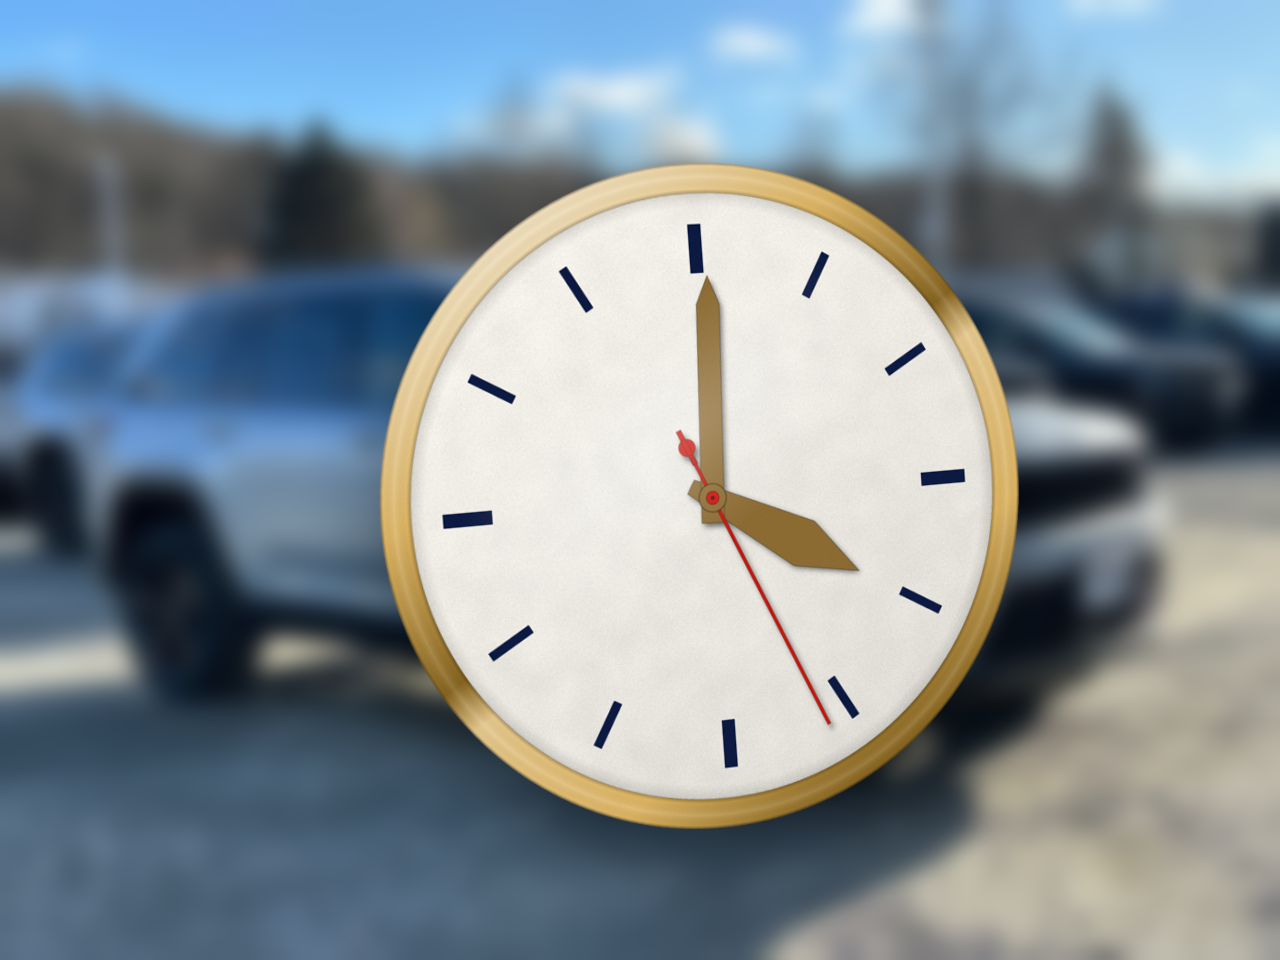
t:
4,00,26
